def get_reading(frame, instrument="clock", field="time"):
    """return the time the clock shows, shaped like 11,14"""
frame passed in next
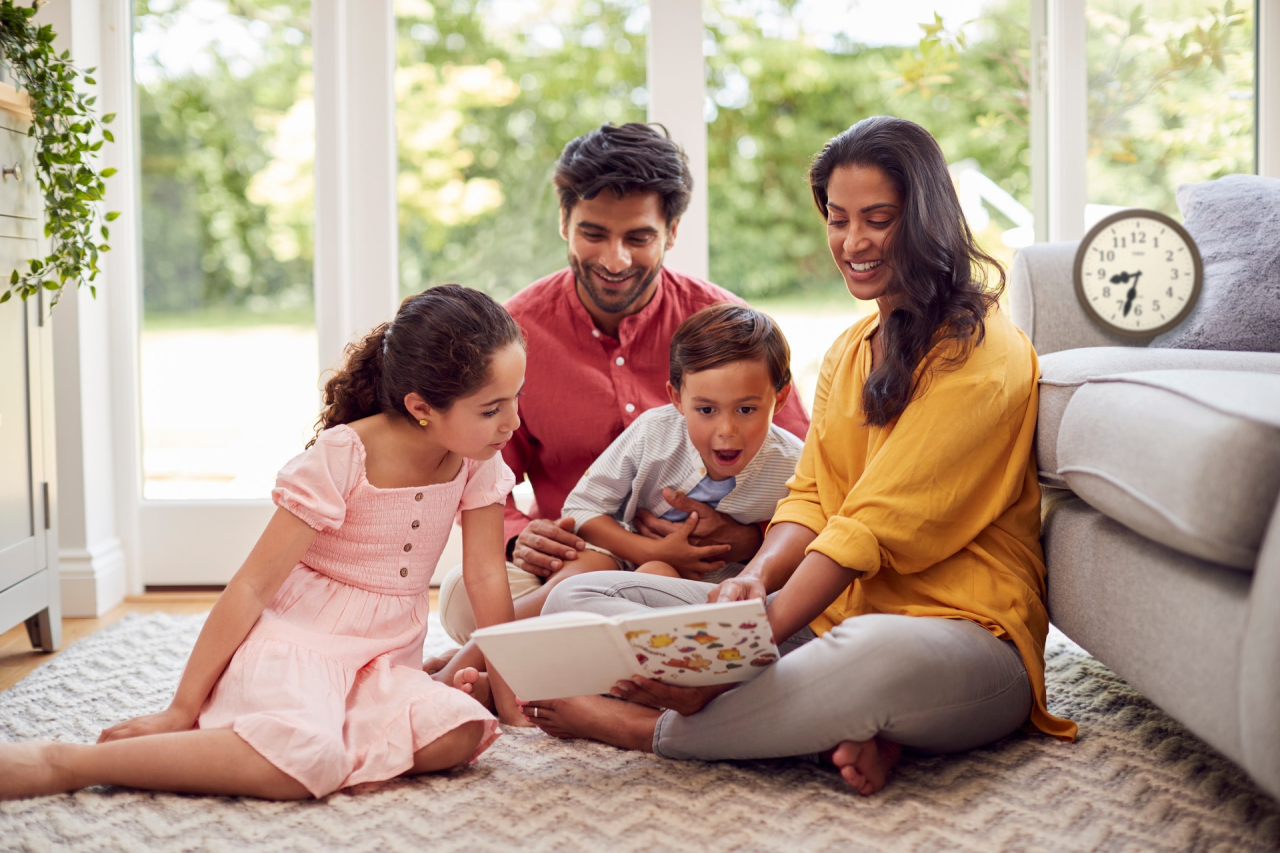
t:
8,33
